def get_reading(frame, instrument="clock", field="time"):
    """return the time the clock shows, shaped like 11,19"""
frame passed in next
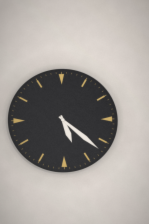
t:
5,22
